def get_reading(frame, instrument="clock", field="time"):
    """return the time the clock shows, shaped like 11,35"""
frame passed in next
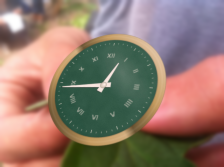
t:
12,44
